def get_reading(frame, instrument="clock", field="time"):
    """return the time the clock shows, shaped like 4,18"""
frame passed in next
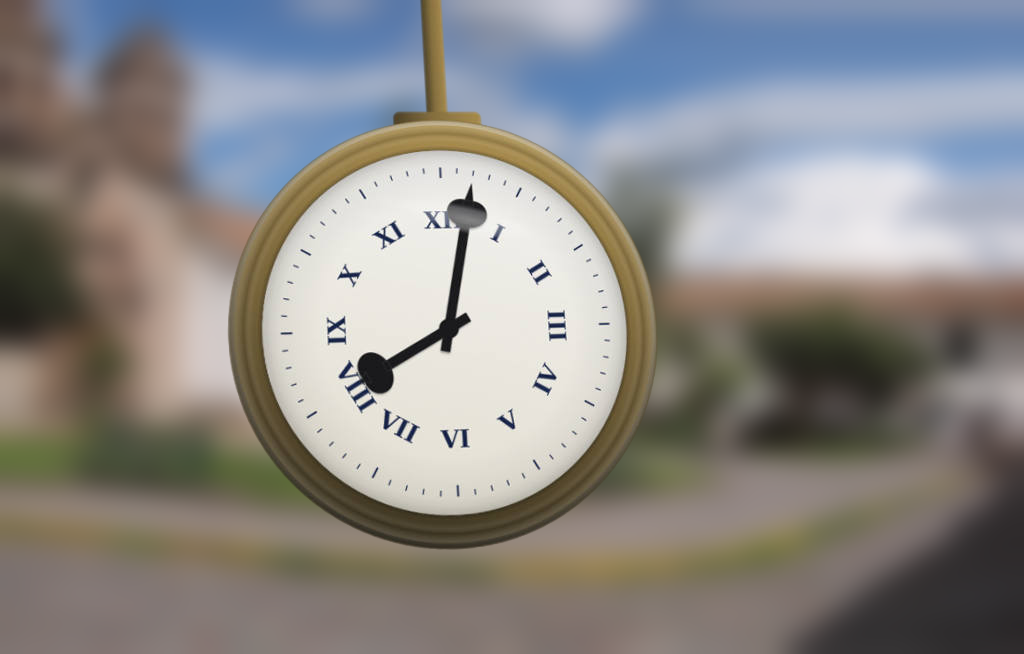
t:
8,02
